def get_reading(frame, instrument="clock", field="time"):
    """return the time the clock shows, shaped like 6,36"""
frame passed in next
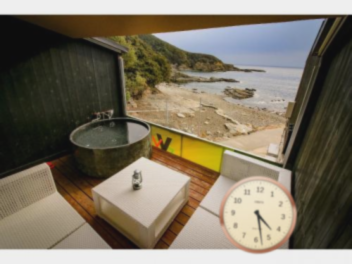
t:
4,28
